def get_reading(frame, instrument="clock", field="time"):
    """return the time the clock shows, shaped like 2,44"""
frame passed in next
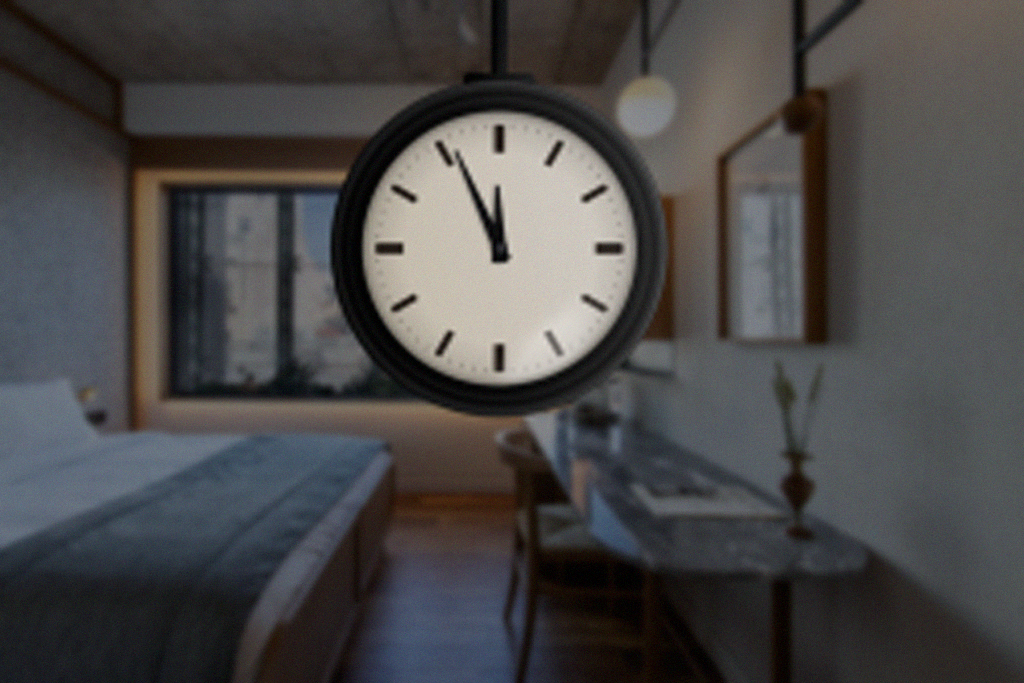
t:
11,56
